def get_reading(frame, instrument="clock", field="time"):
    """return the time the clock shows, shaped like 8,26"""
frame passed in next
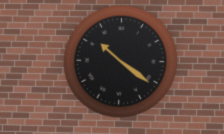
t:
10,21
